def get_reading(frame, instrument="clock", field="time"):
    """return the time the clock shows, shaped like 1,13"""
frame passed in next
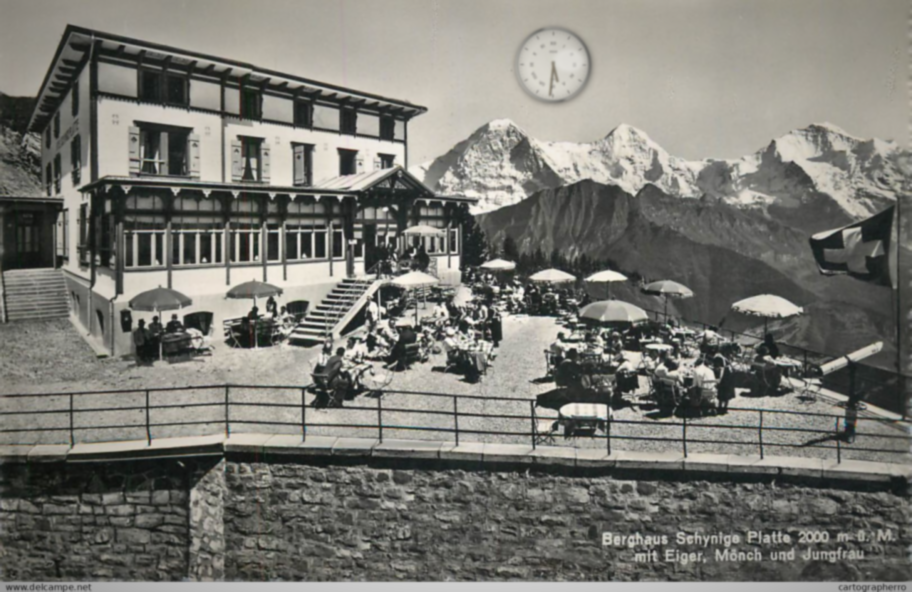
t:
5,31
